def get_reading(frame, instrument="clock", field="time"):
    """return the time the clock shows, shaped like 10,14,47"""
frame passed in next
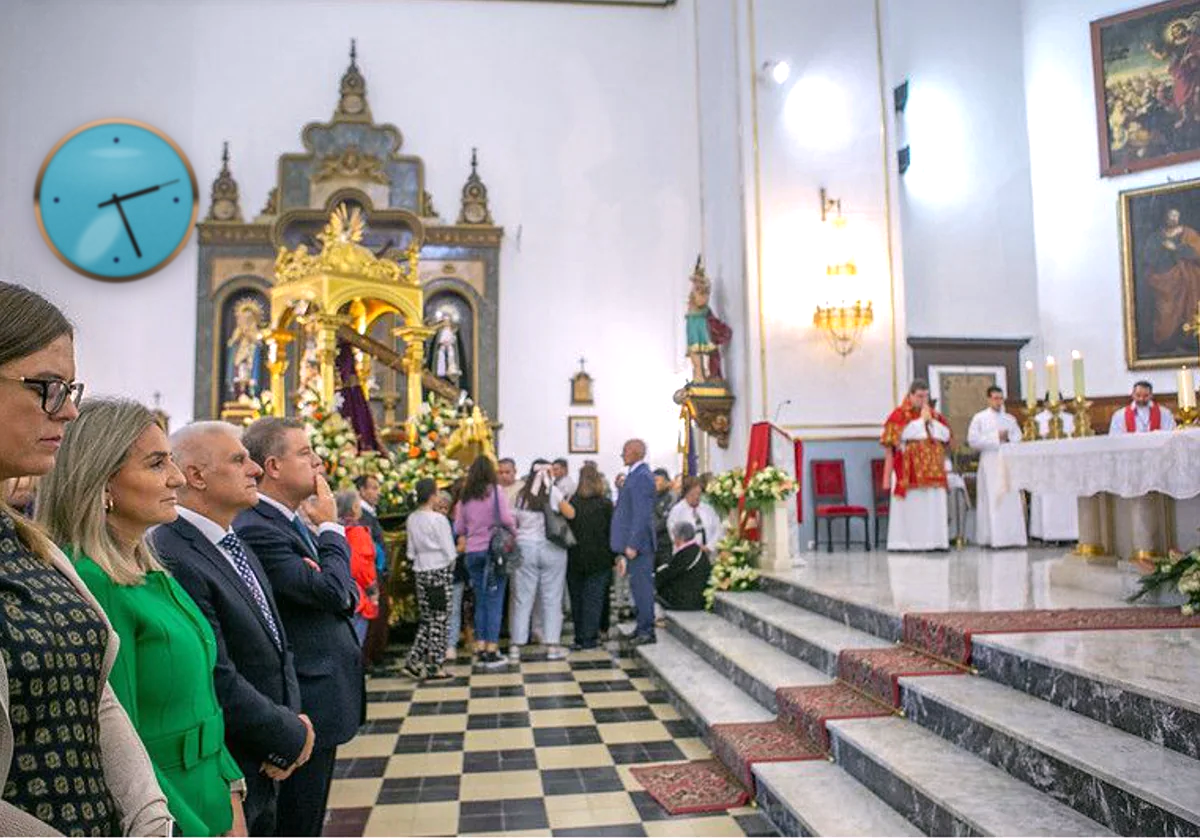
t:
2,26,12
